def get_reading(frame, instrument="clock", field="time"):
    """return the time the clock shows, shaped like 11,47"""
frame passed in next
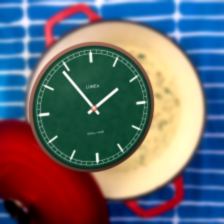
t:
1,54
